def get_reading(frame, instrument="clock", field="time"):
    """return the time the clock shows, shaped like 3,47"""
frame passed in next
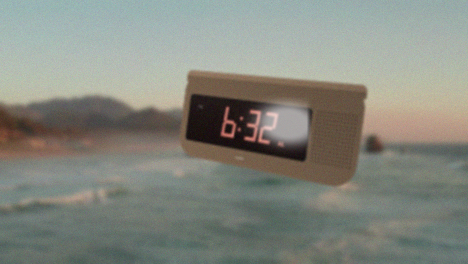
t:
6,32
